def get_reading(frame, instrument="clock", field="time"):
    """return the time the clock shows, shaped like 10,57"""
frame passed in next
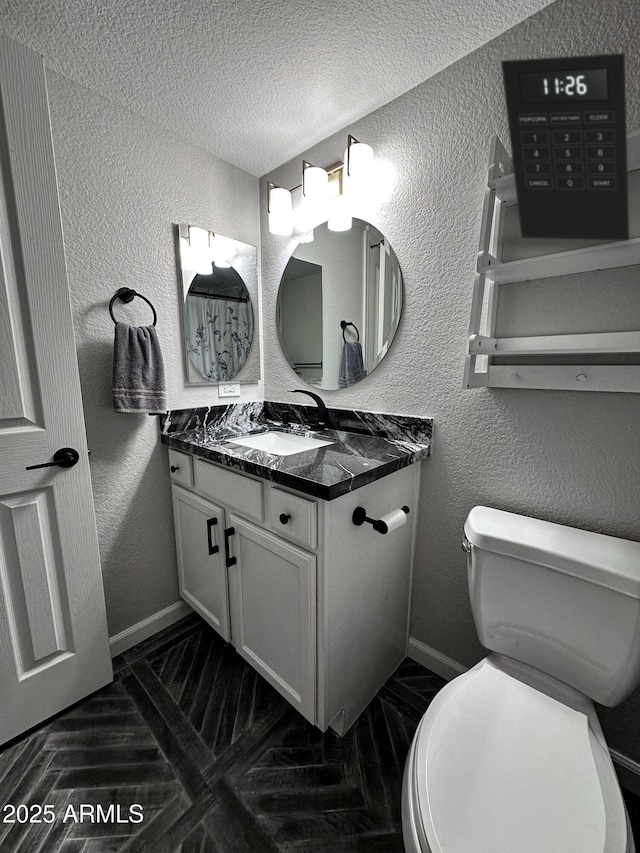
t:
11,26
